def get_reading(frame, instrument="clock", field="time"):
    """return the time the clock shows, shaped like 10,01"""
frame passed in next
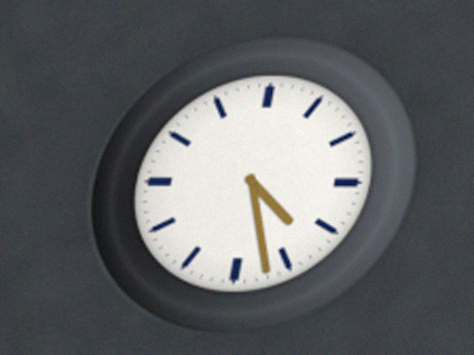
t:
4,27
